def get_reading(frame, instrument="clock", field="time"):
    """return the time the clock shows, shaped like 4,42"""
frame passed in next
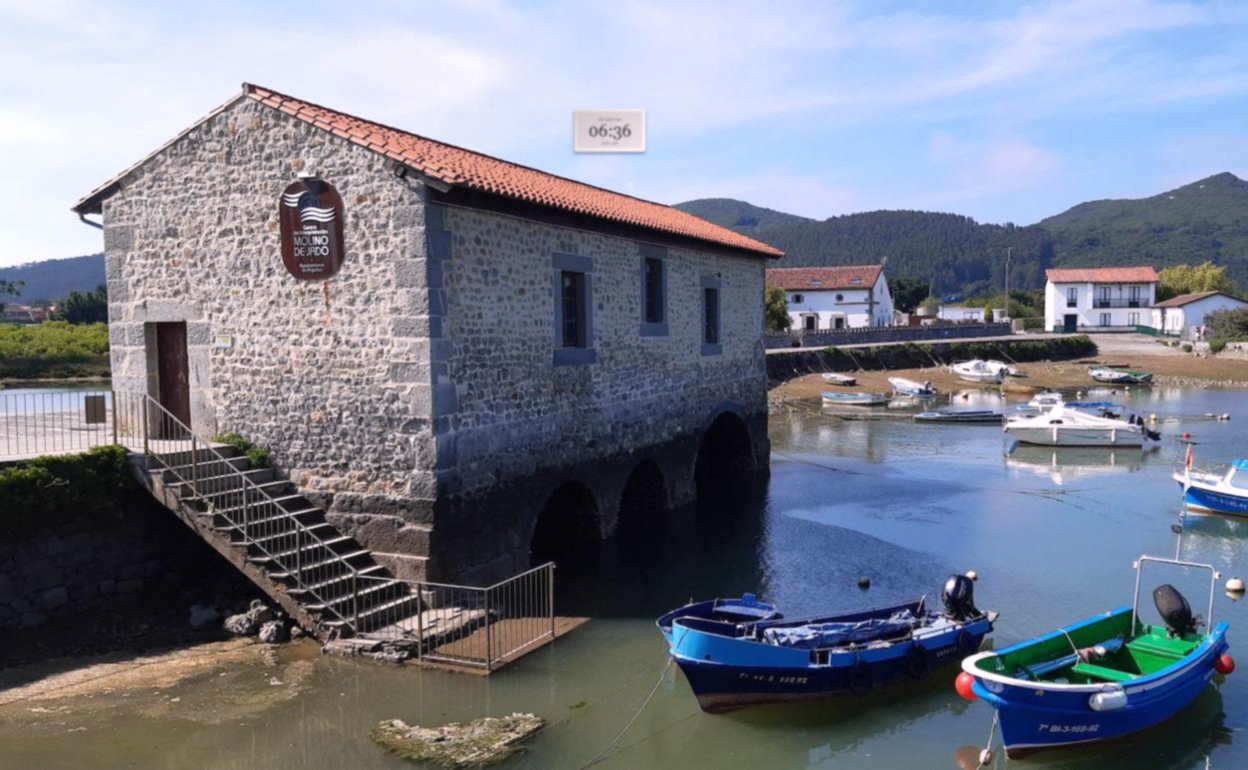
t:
6,36
